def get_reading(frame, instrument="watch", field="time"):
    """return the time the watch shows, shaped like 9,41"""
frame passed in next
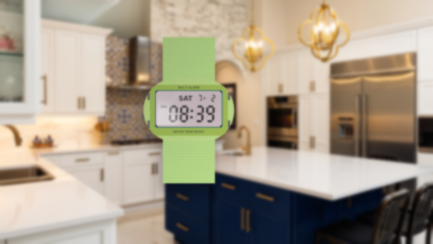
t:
8,39
